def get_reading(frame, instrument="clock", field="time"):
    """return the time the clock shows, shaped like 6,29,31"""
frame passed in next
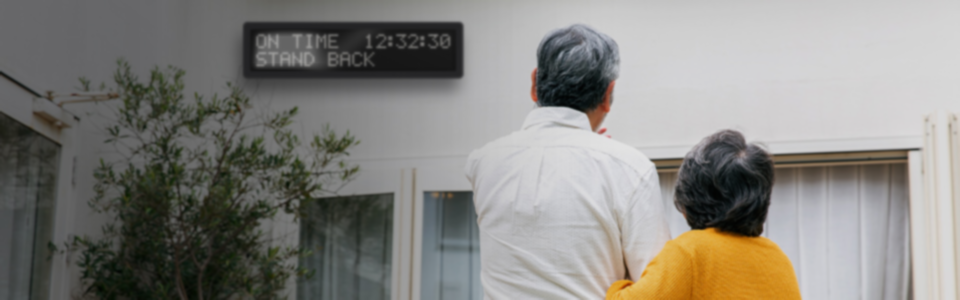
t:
12,32,30
